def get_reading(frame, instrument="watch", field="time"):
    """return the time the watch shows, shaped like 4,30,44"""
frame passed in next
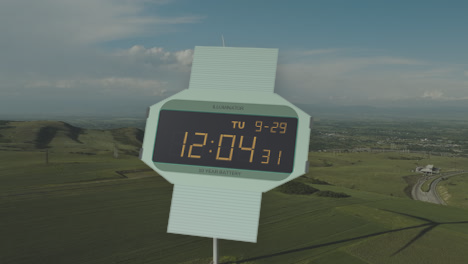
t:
12,04,31
